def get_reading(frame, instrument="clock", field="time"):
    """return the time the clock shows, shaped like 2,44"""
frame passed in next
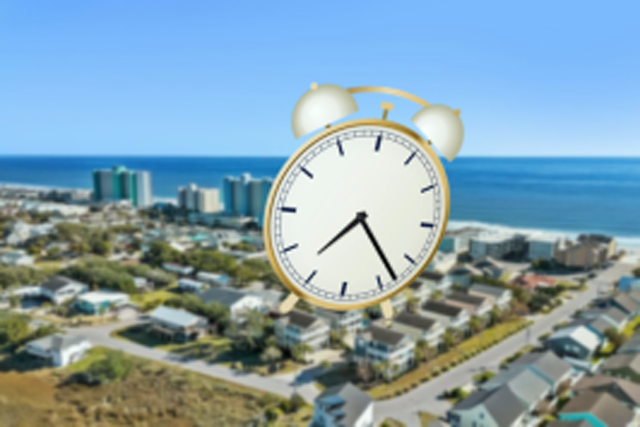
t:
7,23
